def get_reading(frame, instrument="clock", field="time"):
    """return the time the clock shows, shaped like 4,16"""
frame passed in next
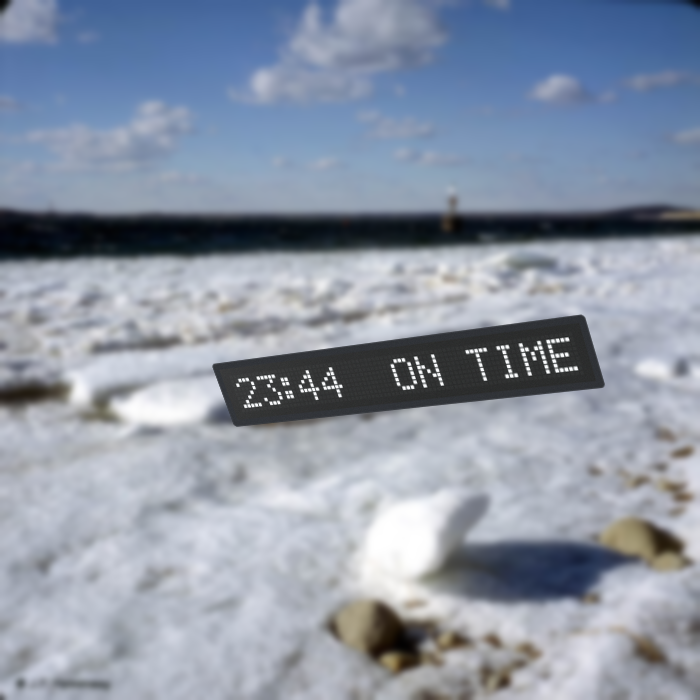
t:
23,44
